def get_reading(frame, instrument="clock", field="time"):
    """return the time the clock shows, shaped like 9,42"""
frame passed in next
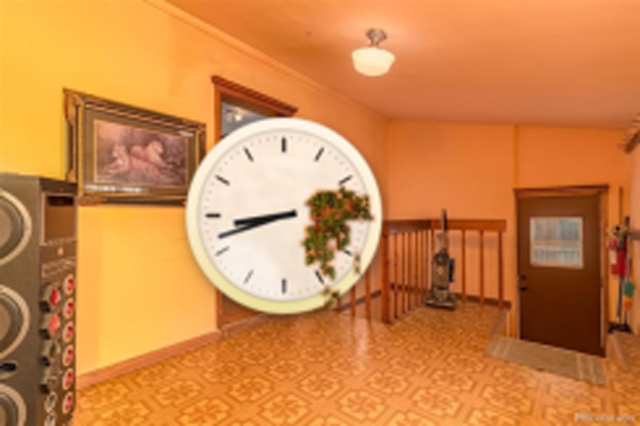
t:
8,42
